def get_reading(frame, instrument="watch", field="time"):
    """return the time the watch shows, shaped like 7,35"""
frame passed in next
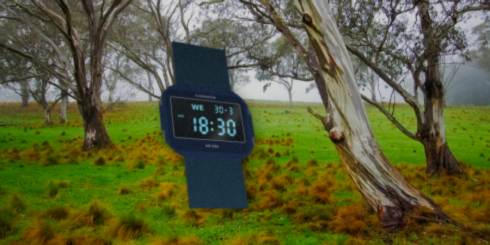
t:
18,30
